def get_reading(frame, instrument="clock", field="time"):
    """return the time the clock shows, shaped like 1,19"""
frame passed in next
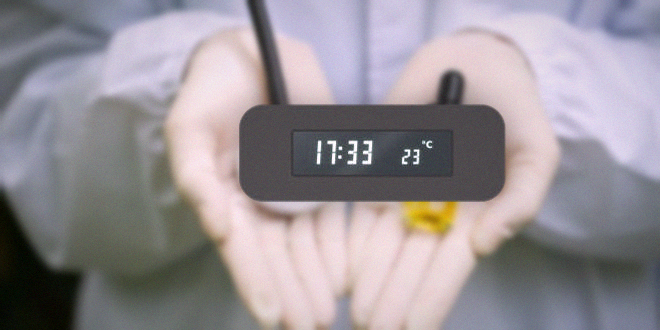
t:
17,33
